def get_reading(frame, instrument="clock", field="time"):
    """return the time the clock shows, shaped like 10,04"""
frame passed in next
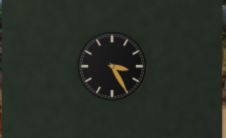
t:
3,25
